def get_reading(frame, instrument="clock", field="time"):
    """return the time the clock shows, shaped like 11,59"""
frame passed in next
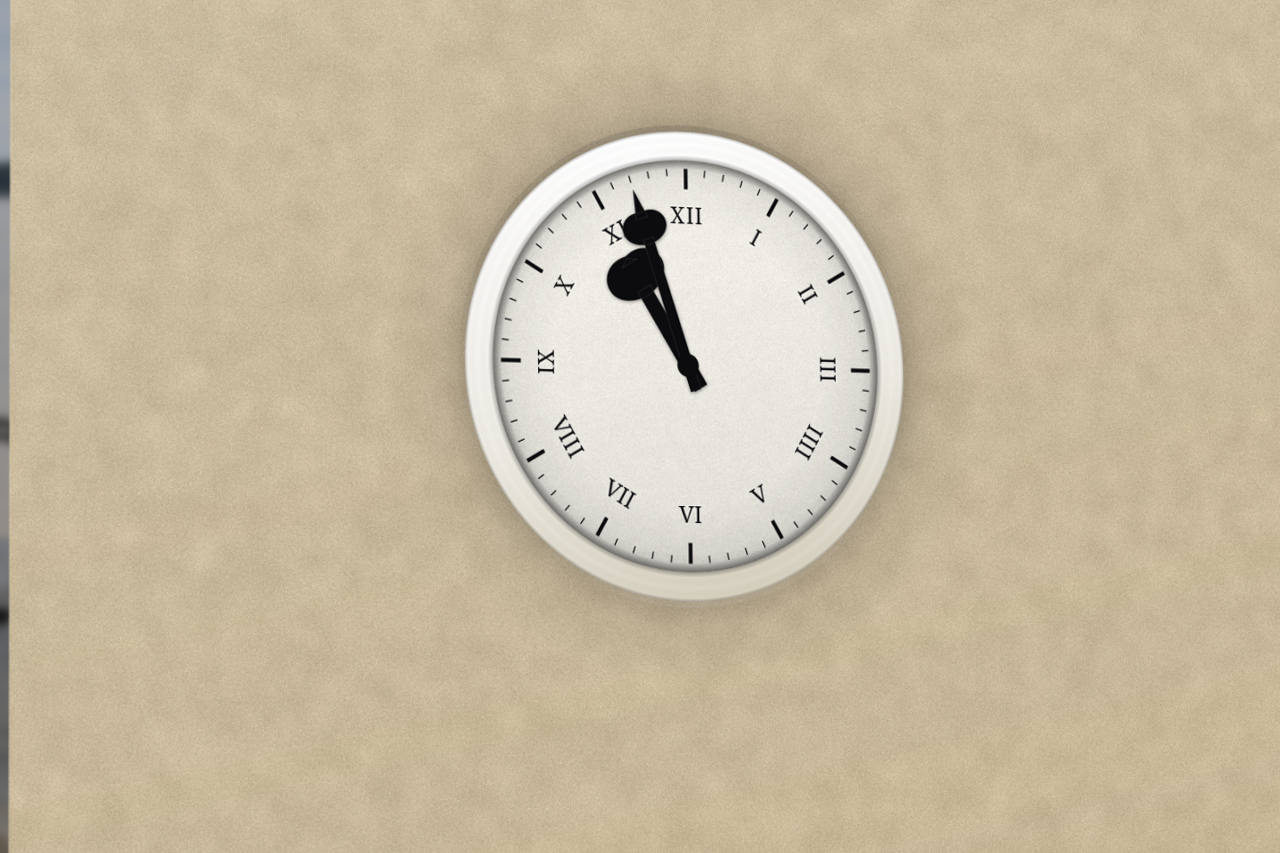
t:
10,57
